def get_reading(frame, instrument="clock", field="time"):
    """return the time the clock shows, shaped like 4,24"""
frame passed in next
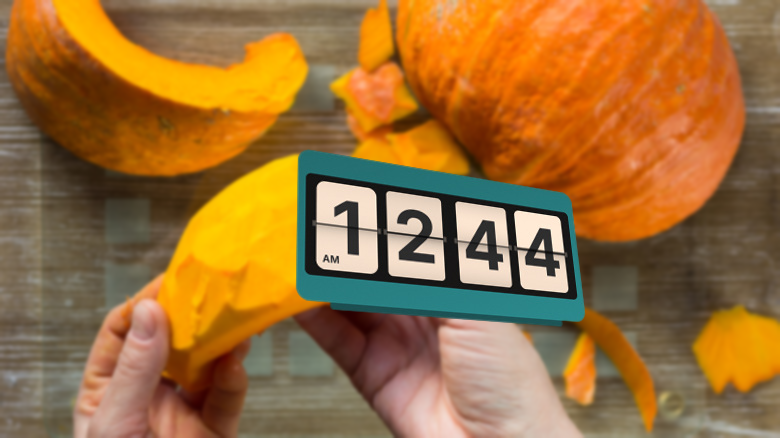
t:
12,44
